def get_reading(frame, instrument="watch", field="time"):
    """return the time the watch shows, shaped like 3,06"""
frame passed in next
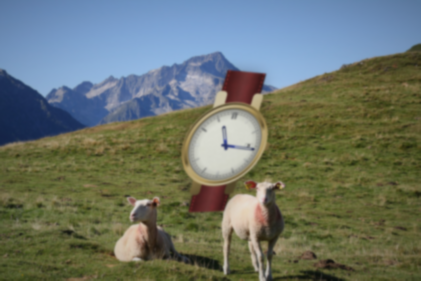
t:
11,16
